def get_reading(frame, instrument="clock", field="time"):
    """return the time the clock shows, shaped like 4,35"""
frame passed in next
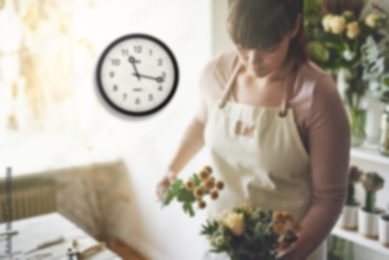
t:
11,17
